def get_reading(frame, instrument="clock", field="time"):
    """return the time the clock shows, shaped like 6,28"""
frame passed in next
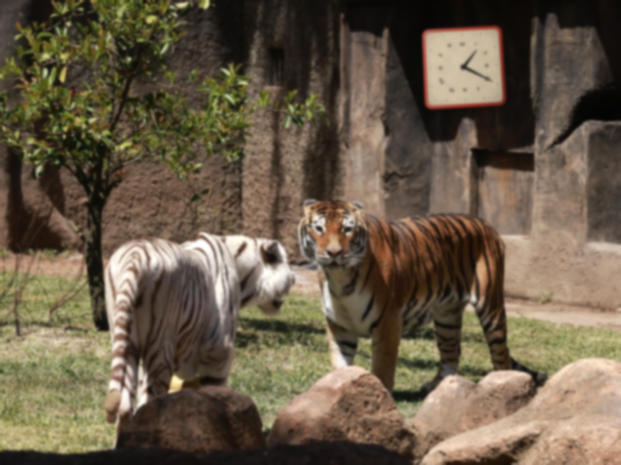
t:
1,20
